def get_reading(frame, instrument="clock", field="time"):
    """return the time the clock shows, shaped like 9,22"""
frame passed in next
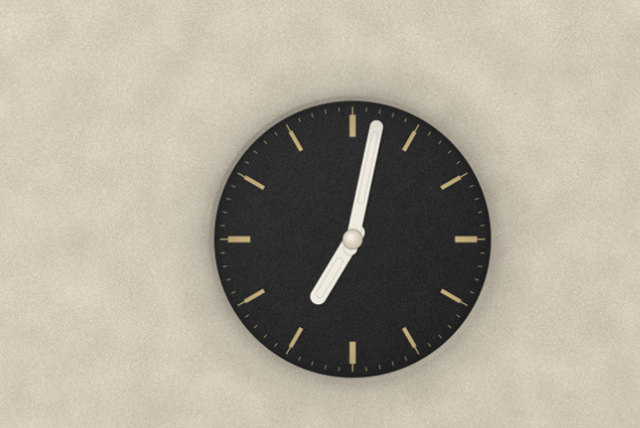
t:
7,02
